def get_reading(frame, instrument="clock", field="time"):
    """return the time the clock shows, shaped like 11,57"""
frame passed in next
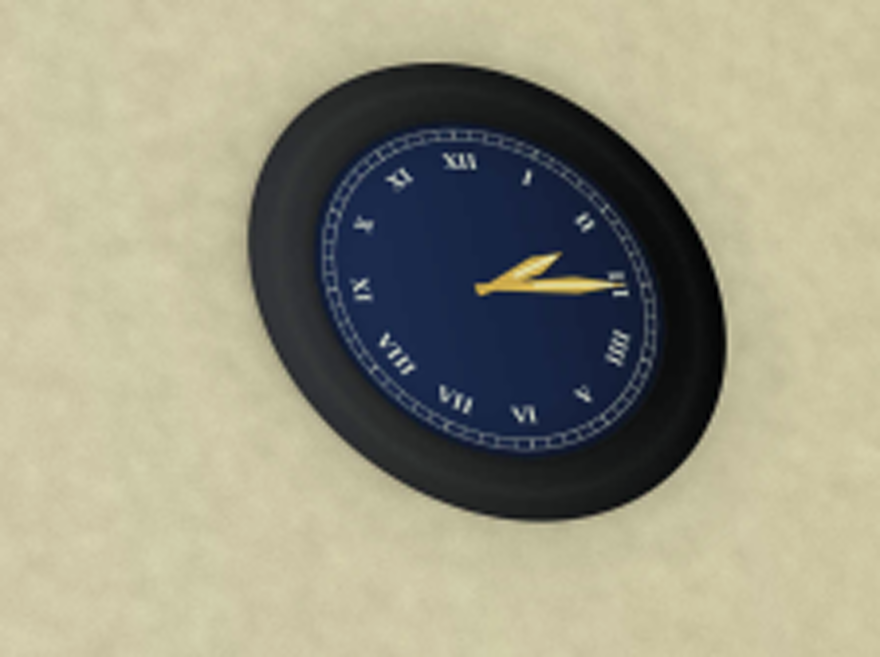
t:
2,15
